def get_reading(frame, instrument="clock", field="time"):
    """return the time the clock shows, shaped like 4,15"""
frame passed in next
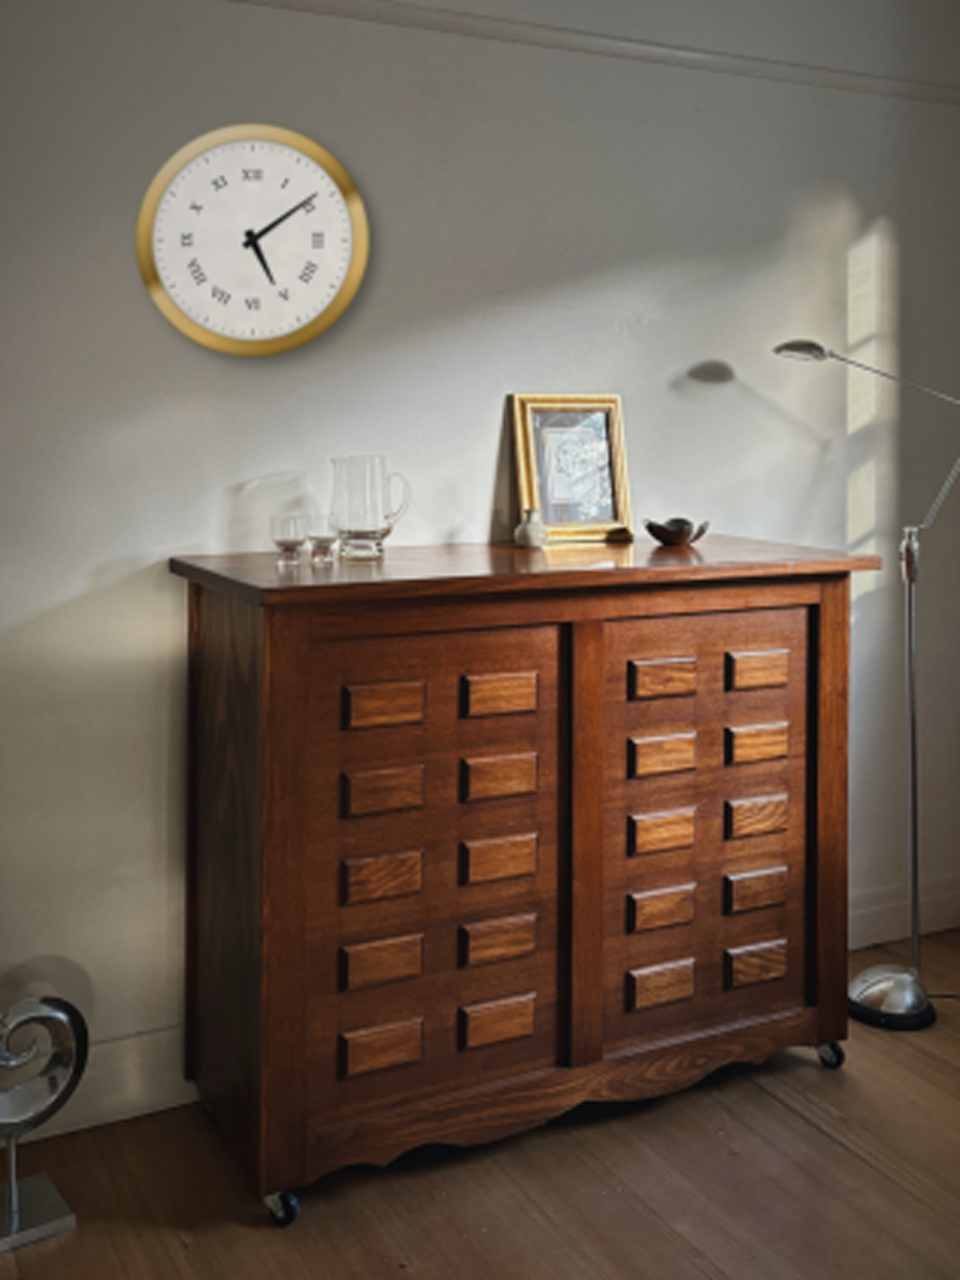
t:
5,09
